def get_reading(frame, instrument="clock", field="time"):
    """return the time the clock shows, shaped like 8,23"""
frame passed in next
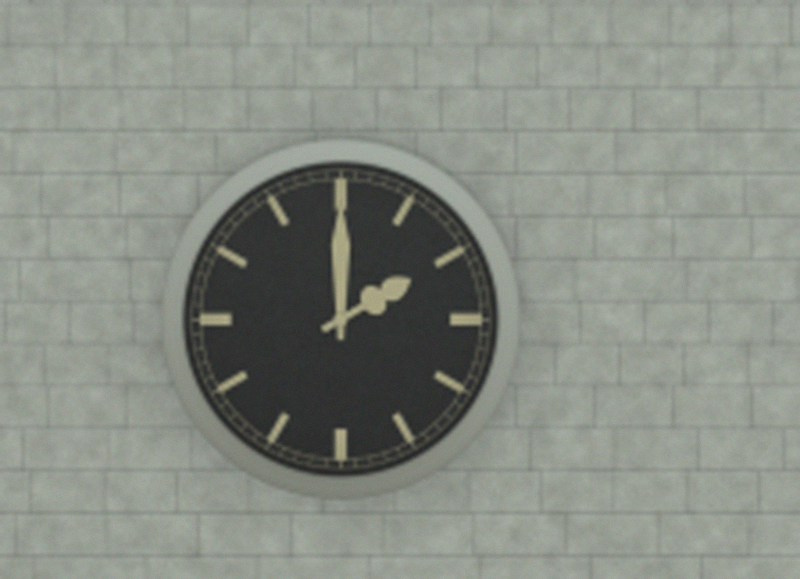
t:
2,00
